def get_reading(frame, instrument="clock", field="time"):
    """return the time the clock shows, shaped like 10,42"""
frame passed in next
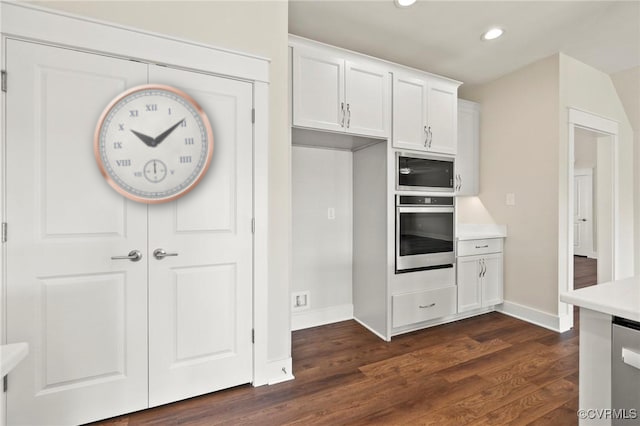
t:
10,09
